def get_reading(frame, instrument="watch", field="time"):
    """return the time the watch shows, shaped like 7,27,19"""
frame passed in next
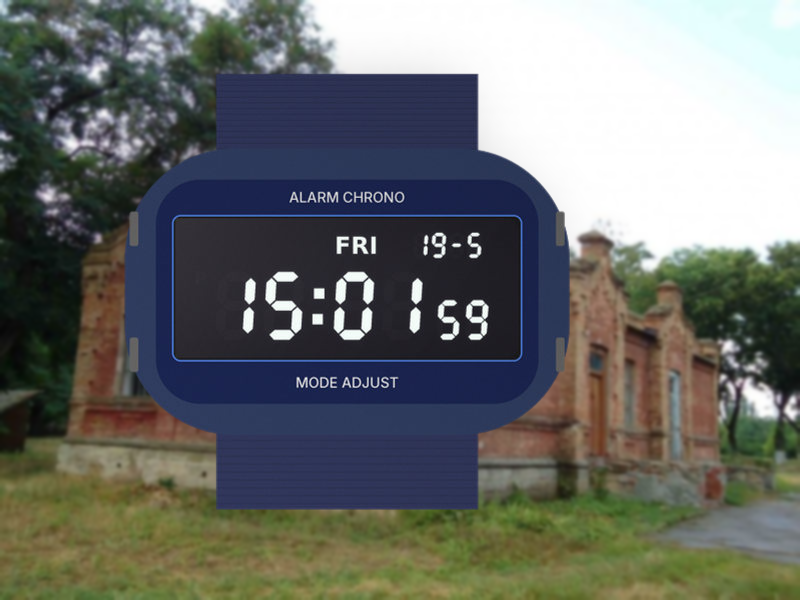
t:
15,01,59
